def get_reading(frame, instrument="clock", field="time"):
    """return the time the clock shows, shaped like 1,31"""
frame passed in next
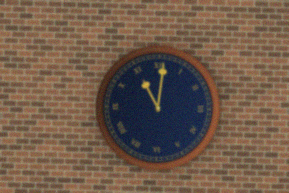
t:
11,01
